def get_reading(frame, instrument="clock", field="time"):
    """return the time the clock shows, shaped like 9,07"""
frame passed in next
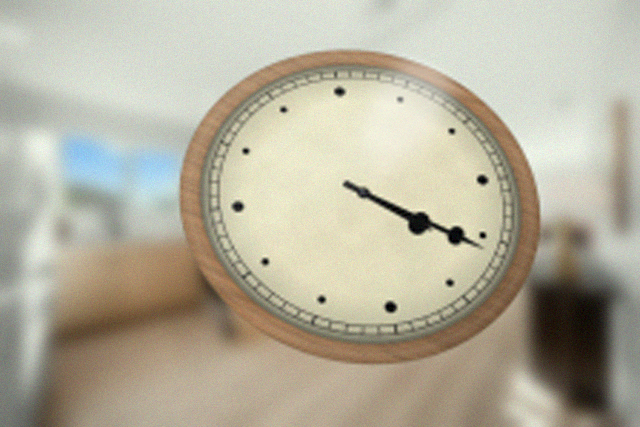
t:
4,21
